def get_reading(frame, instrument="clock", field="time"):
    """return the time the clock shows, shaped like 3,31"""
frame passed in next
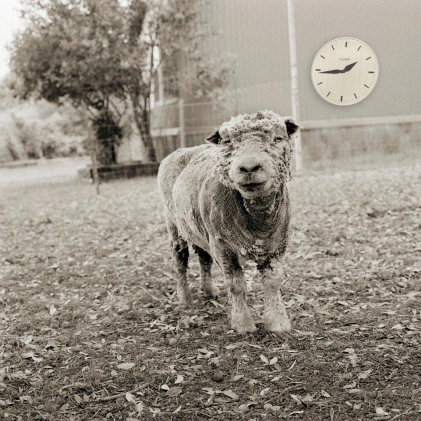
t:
1,44
